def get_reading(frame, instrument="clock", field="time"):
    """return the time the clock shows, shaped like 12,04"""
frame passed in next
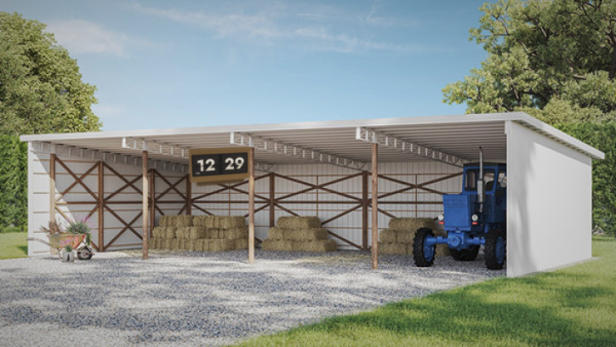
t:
12,29
